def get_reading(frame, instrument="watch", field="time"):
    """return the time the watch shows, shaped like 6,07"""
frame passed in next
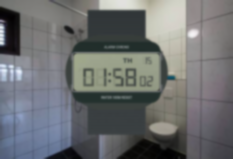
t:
1,58
